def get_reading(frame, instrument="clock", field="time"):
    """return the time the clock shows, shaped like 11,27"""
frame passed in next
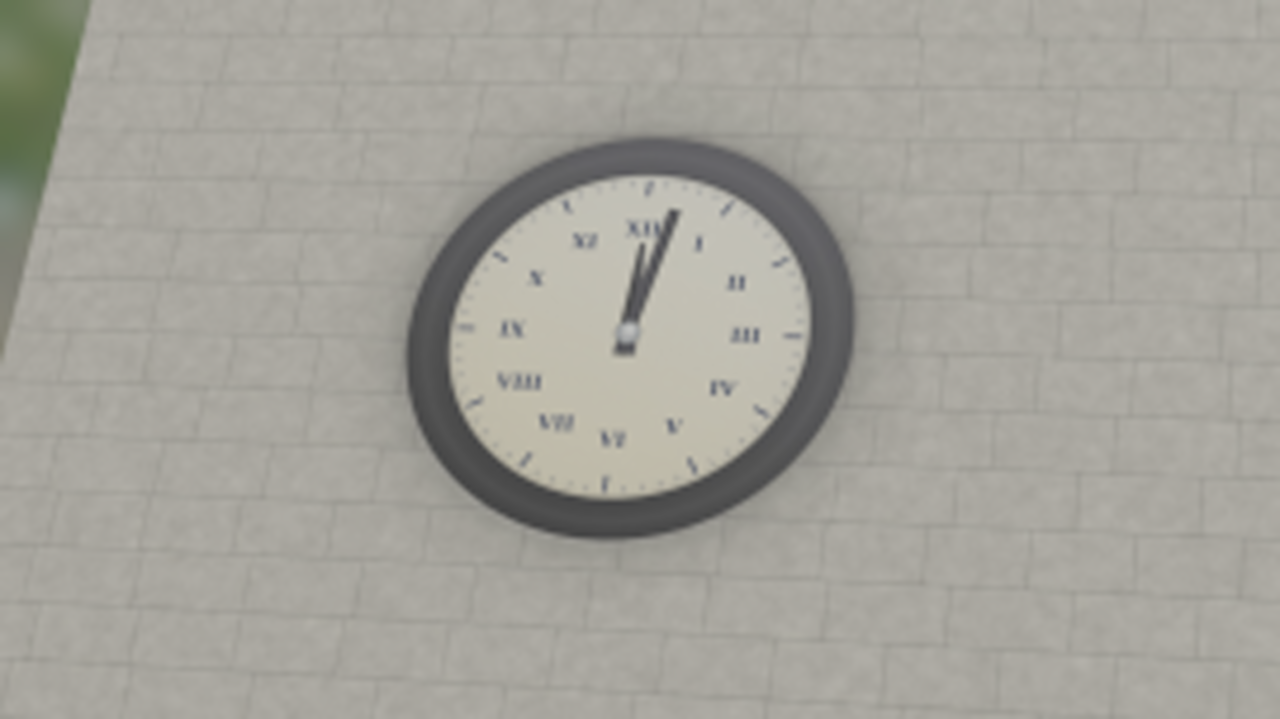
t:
12,02
